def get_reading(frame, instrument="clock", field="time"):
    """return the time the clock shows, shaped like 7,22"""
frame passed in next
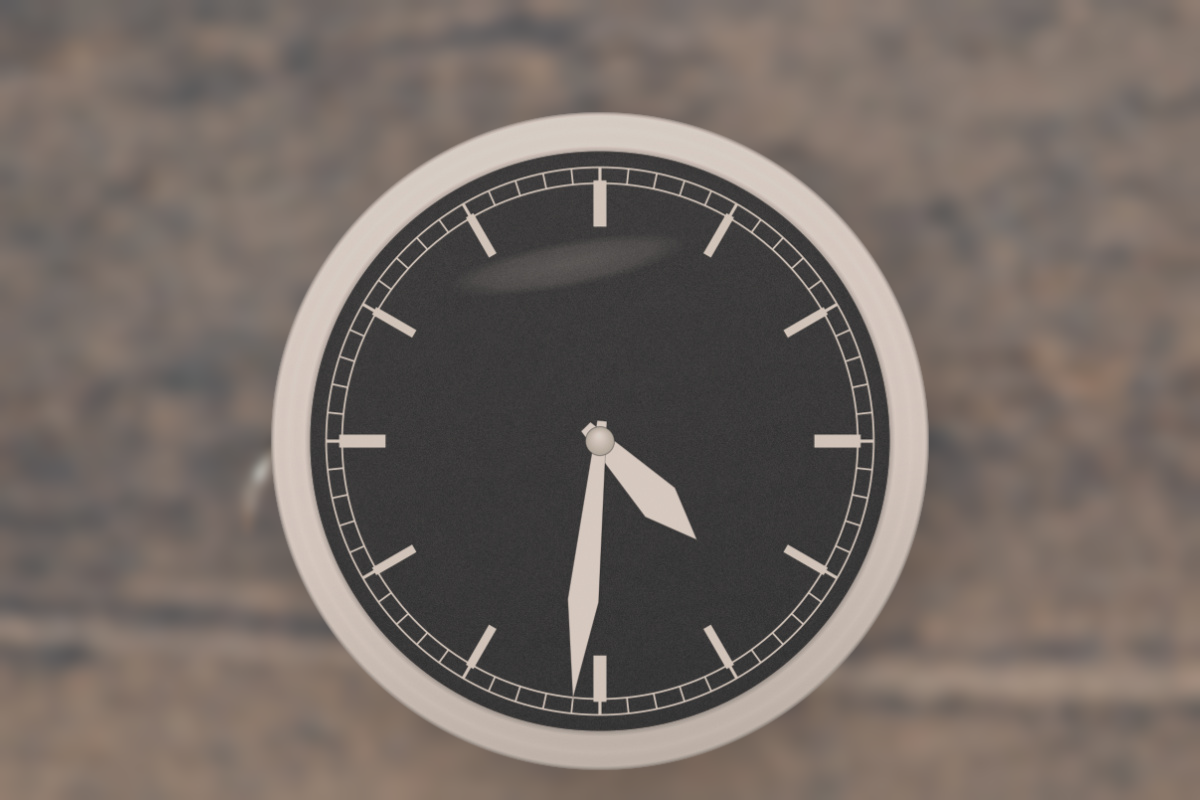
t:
4,31
